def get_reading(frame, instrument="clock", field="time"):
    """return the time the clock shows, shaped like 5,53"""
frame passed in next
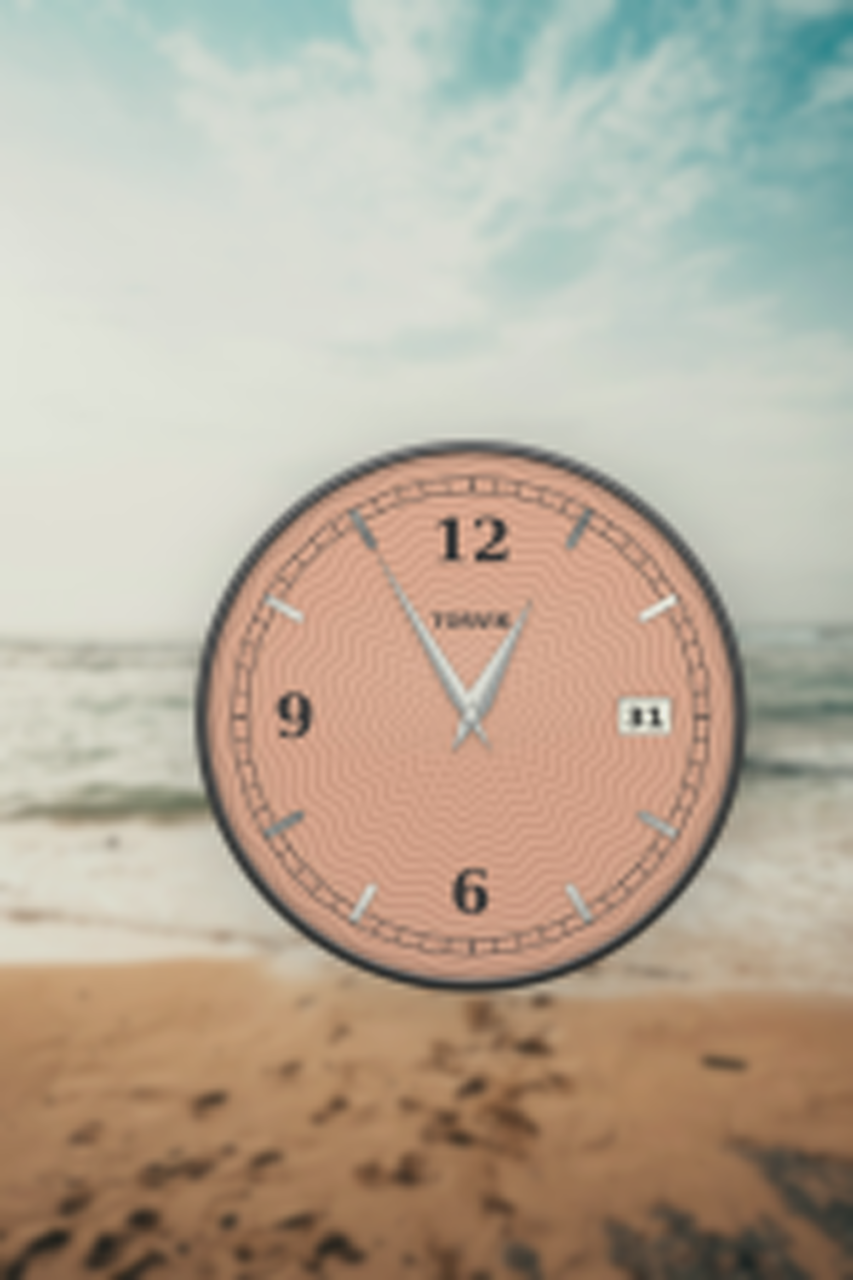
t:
12,55
